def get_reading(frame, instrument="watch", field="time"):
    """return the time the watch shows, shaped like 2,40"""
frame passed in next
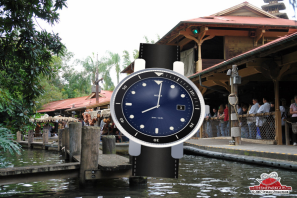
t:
8,01
